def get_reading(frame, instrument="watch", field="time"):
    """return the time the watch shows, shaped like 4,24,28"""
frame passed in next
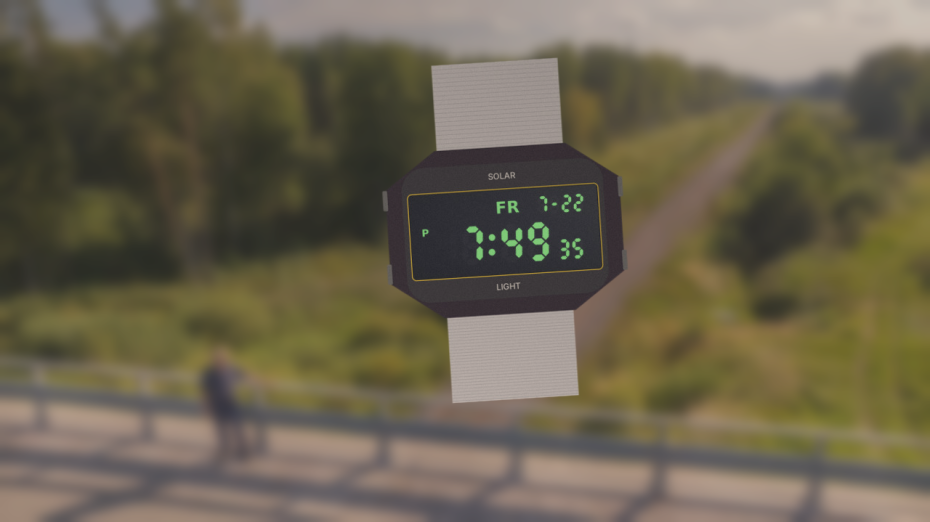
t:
7,49,35
